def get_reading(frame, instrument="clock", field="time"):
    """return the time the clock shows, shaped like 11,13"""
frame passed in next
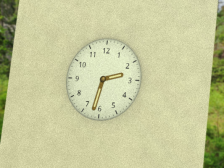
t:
2,32
